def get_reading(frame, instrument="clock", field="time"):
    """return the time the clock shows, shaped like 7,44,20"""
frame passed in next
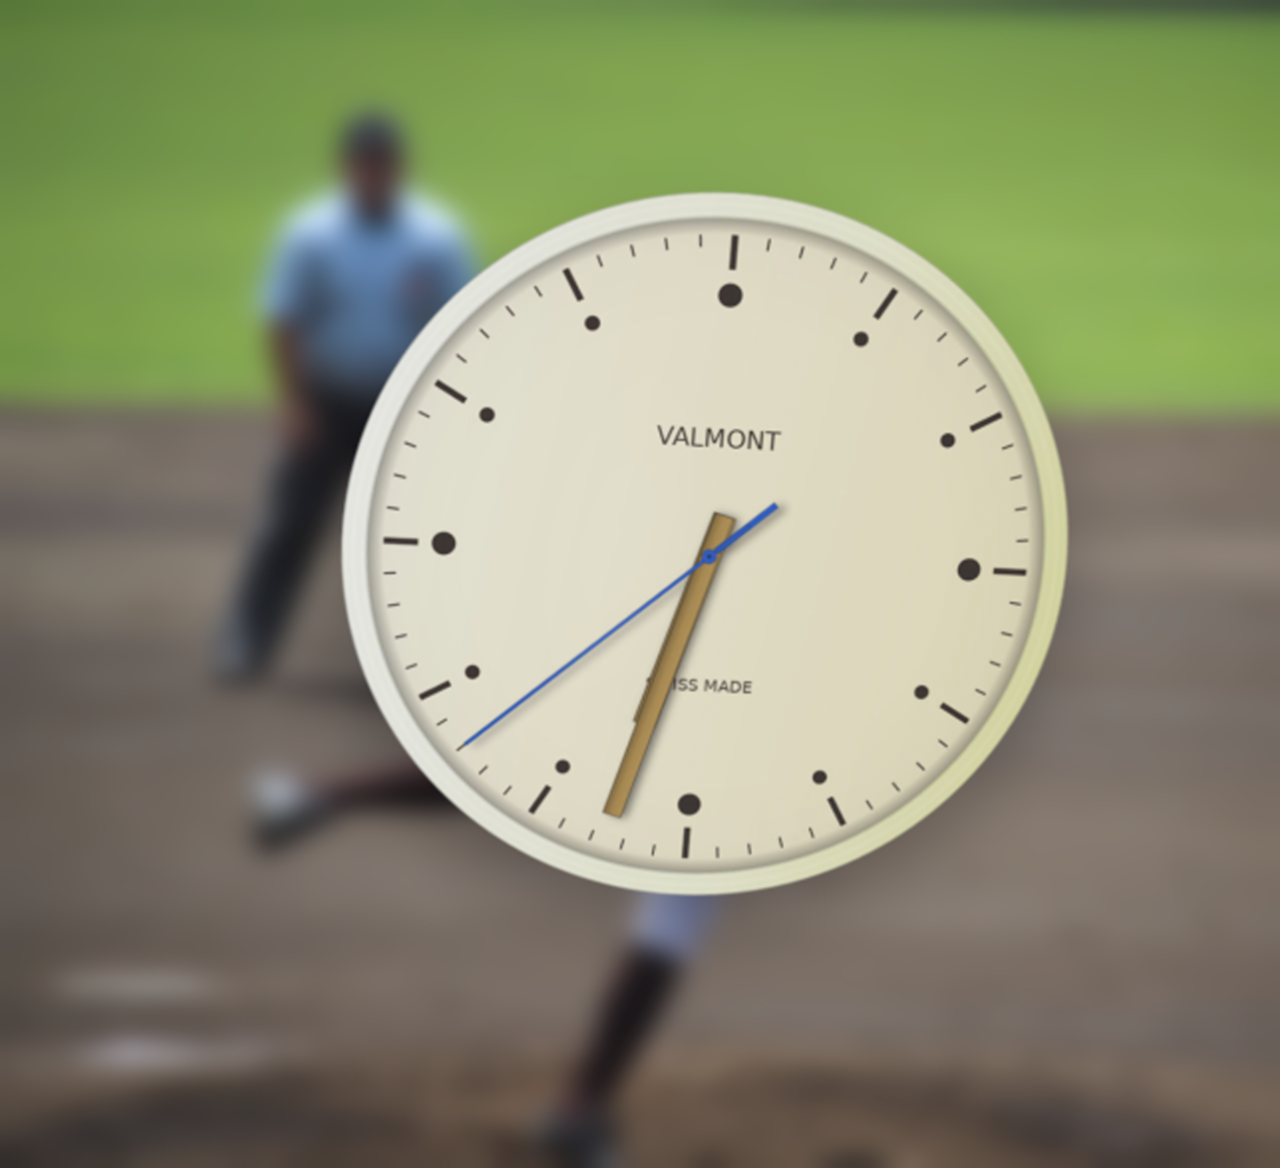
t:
6,32,38
